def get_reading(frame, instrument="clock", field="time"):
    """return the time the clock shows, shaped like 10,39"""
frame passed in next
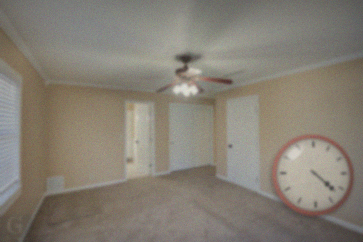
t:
4,22
